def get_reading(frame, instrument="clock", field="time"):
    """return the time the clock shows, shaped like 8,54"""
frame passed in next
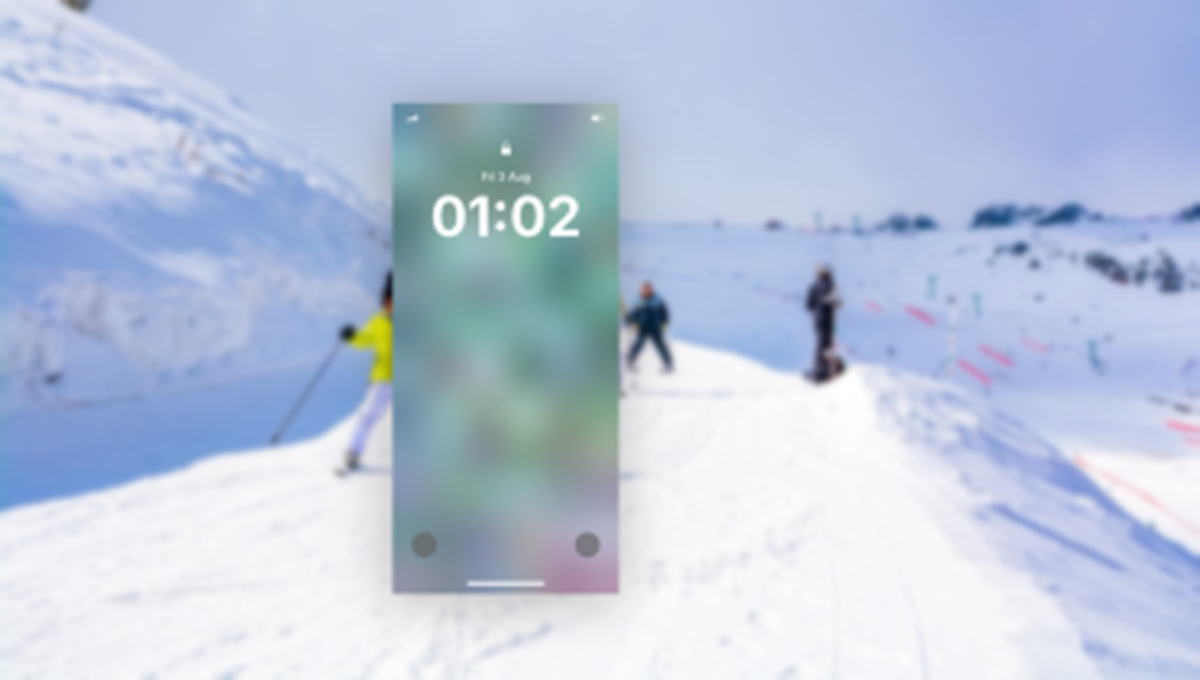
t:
1,02
